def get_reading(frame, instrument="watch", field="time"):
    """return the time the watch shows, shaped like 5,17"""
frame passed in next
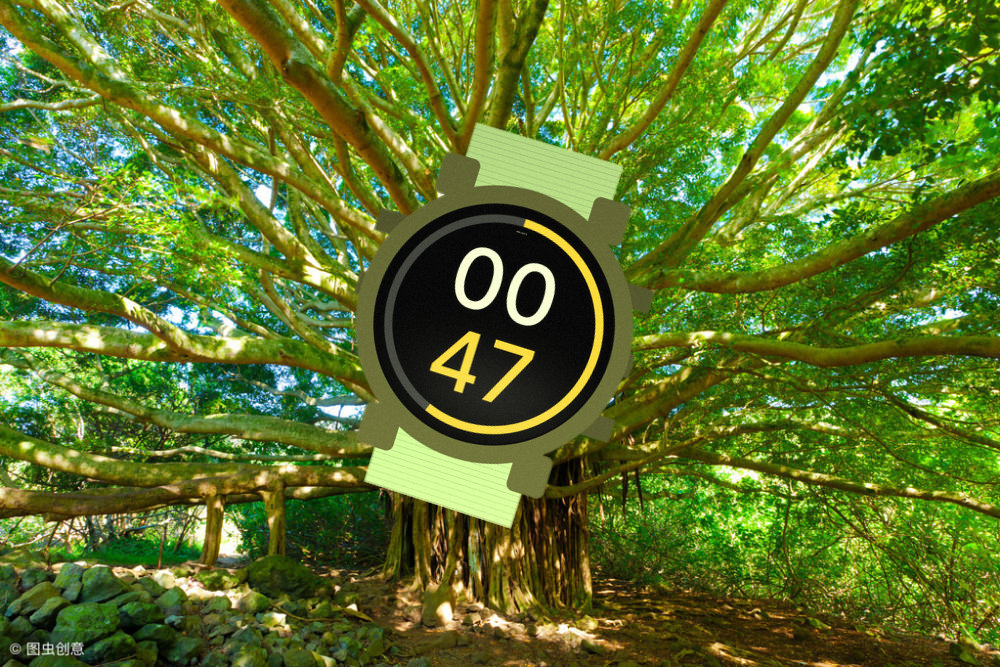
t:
0,47
